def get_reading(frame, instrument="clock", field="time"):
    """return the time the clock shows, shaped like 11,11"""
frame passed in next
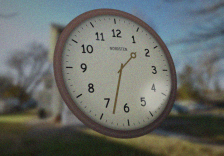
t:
1,33
